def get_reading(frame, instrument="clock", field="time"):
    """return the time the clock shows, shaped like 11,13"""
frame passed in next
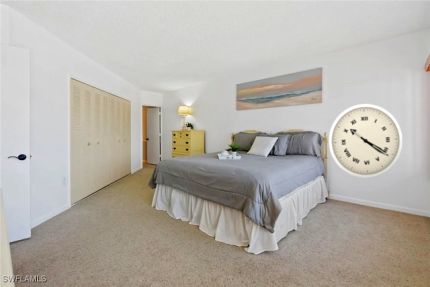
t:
10,21
